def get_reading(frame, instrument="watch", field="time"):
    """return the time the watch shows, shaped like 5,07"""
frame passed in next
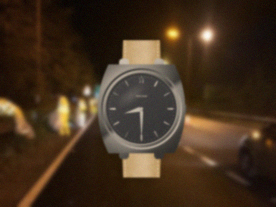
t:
8,30
